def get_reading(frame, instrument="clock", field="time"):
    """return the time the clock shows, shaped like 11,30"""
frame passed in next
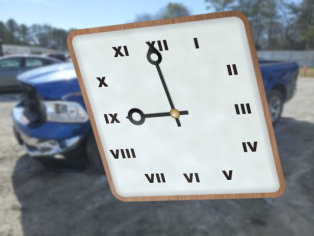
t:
8,59
